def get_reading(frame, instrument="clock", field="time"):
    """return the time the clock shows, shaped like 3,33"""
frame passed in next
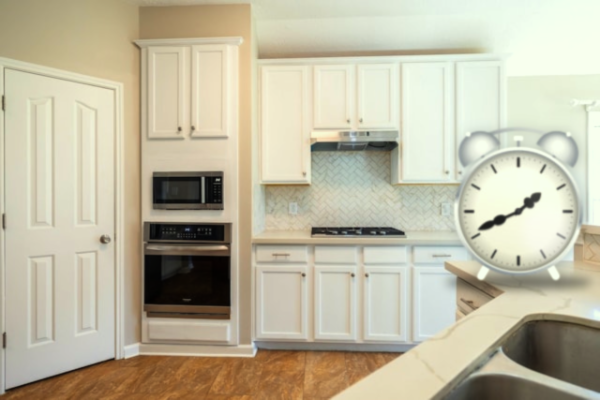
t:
1,41
